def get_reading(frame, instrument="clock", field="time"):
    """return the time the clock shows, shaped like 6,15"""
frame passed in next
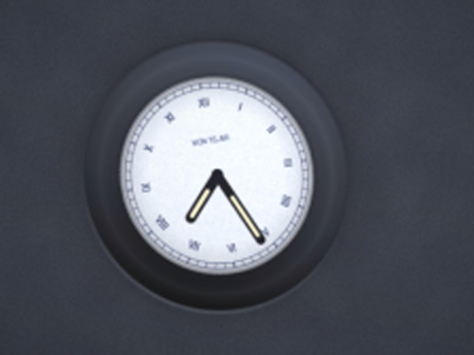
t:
7,26
